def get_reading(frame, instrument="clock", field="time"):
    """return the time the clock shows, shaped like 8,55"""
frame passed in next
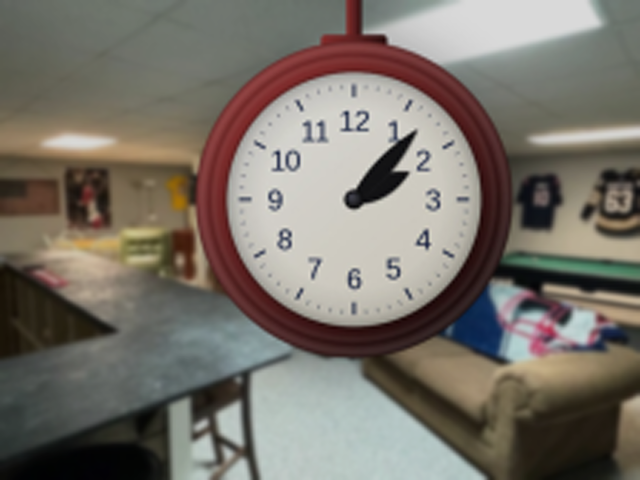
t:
2,07
